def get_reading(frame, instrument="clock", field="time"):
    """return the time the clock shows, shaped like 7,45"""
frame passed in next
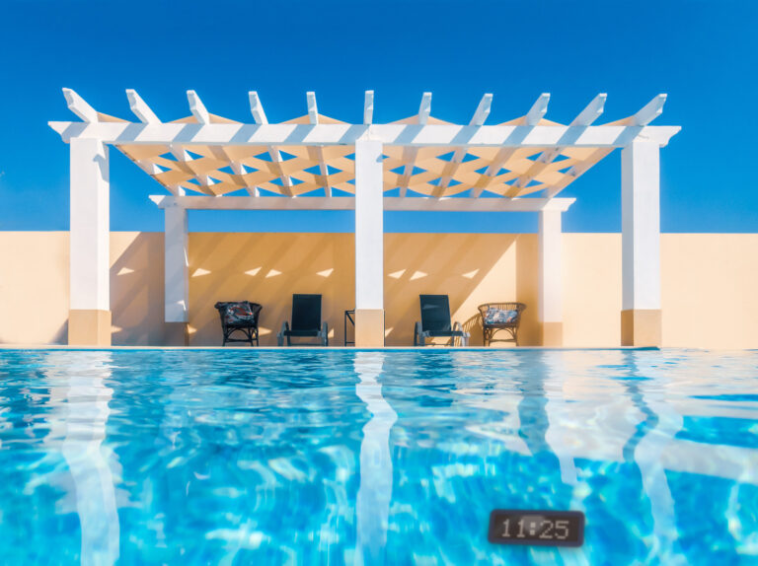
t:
11,25
